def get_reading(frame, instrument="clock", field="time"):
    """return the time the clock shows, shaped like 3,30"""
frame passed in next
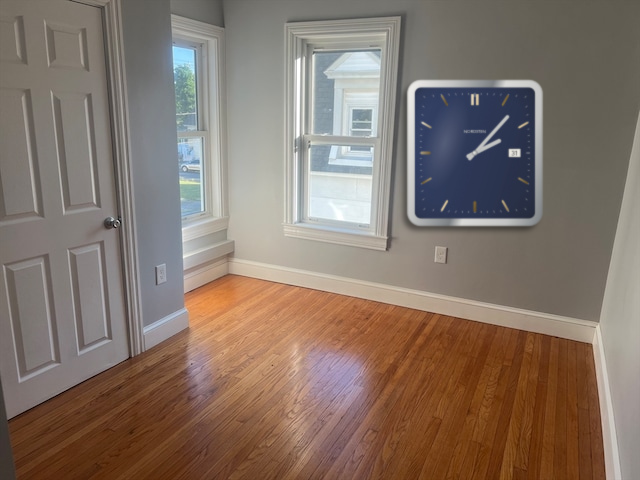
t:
2,07
